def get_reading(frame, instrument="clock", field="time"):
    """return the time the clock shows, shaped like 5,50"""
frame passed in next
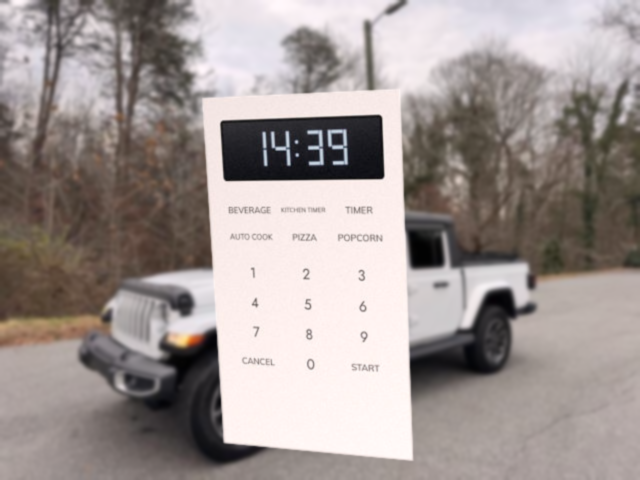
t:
14,39
